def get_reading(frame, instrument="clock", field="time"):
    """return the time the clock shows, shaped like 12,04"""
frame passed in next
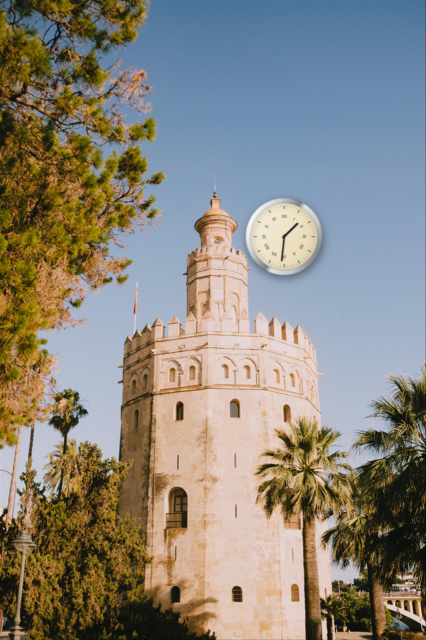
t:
1,31
